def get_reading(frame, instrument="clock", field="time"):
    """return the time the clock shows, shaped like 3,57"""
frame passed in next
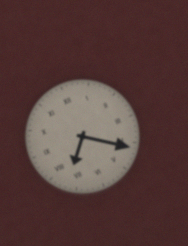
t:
7,21
